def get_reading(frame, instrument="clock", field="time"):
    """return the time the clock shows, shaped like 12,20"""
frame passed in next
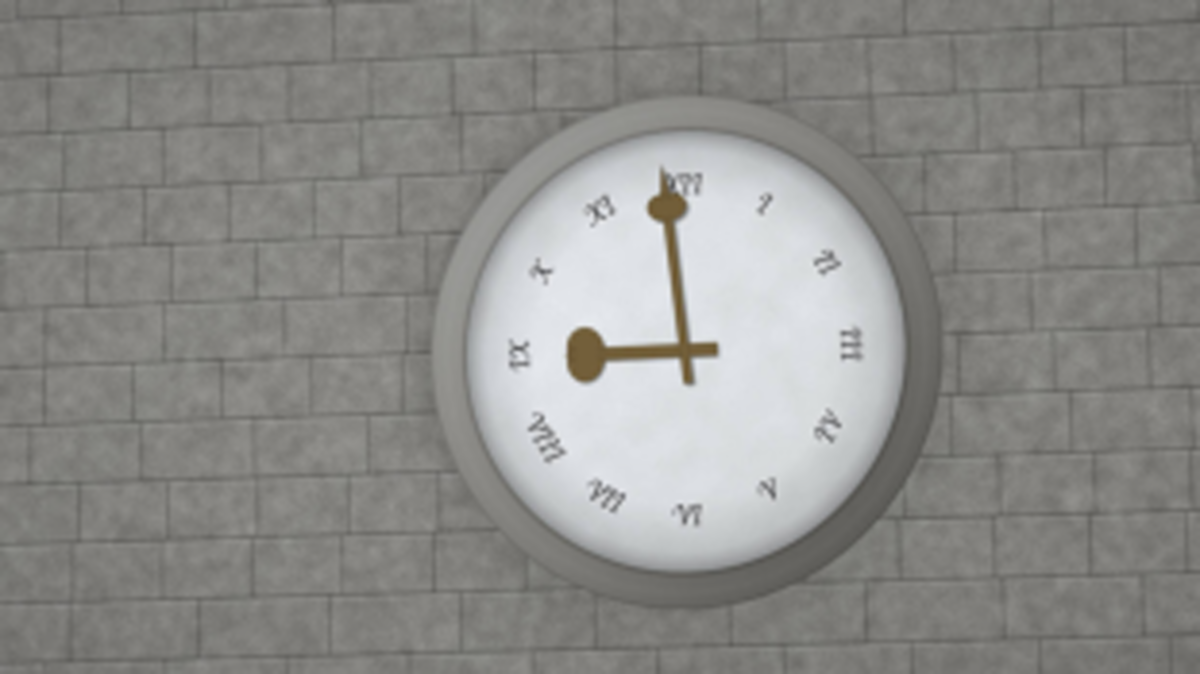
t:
8,59
